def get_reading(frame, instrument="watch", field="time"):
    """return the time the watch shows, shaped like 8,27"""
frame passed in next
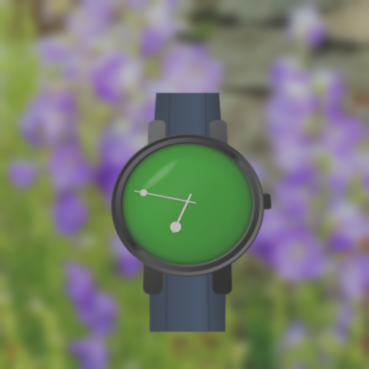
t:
6,47
